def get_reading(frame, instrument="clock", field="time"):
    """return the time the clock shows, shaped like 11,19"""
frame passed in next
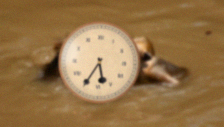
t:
5,35
